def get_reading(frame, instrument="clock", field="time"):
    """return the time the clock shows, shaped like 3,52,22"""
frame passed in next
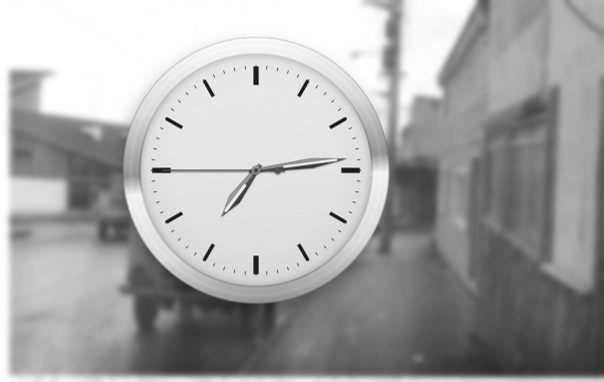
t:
7,13,45
